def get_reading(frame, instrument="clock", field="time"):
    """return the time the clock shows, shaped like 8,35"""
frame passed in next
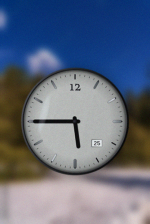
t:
5,45
